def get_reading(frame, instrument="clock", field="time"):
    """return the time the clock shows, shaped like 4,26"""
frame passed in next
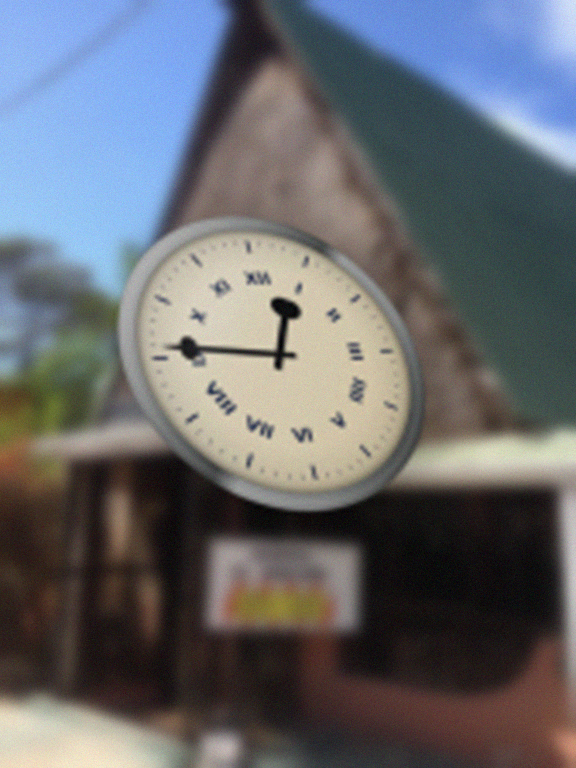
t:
12,46
